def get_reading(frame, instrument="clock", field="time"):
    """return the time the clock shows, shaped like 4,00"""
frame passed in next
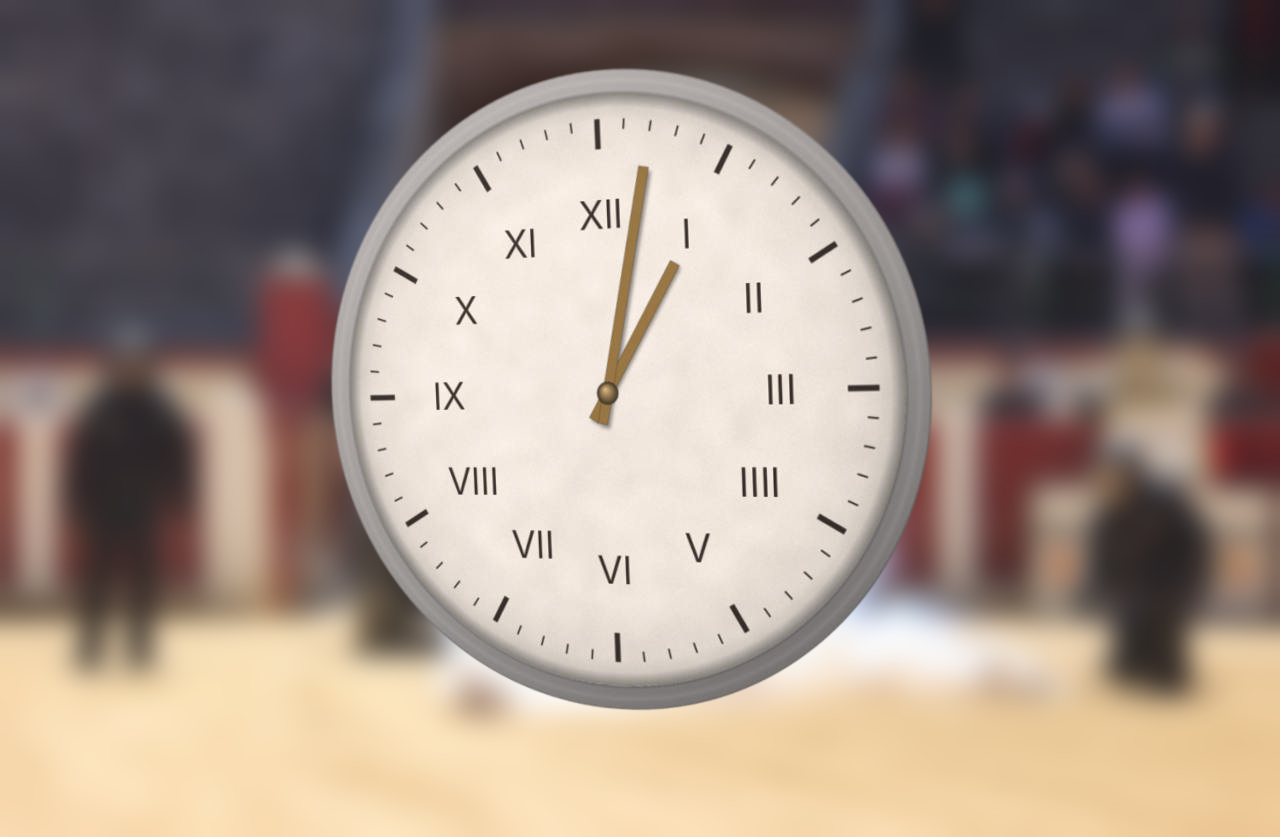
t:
1,02
